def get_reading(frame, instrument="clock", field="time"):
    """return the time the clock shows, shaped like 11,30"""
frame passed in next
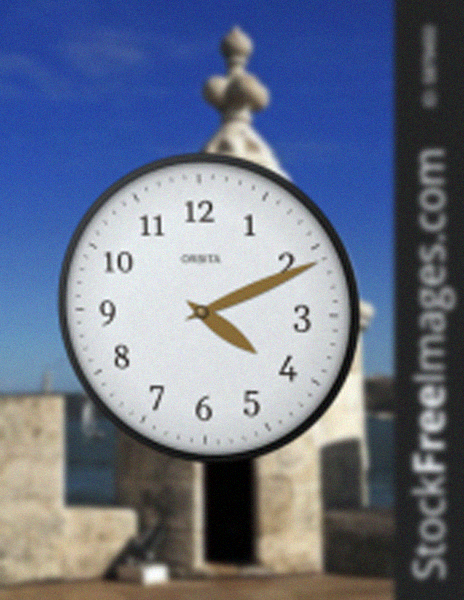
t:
4,11
